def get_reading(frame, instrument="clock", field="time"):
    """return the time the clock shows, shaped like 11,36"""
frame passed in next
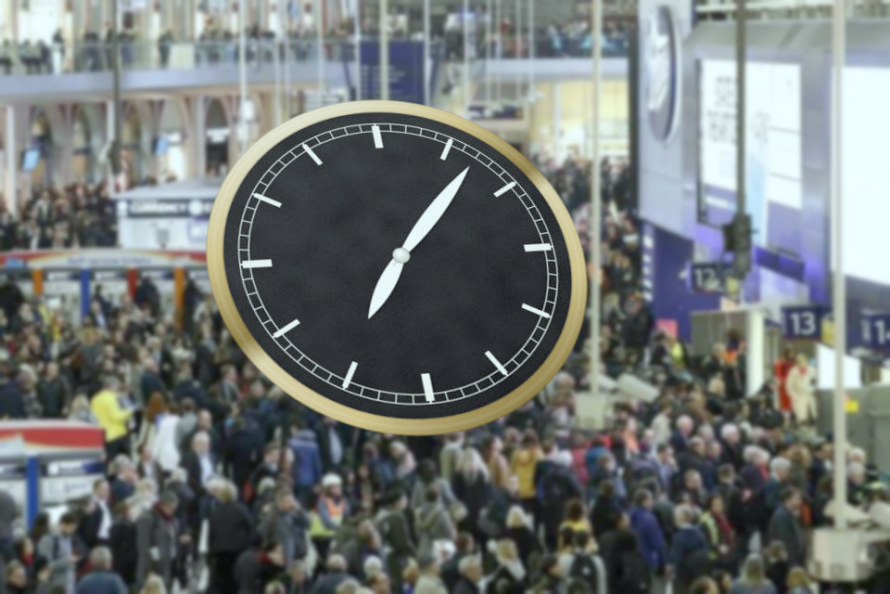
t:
7,07
